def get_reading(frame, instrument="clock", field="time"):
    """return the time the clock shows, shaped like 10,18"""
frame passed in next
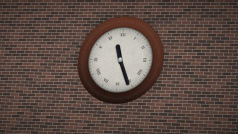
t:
11,26
